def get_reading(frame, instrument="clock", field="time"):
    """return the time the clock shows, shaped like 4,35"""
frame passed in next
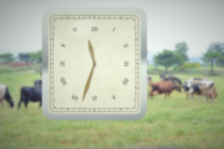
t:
11,33
